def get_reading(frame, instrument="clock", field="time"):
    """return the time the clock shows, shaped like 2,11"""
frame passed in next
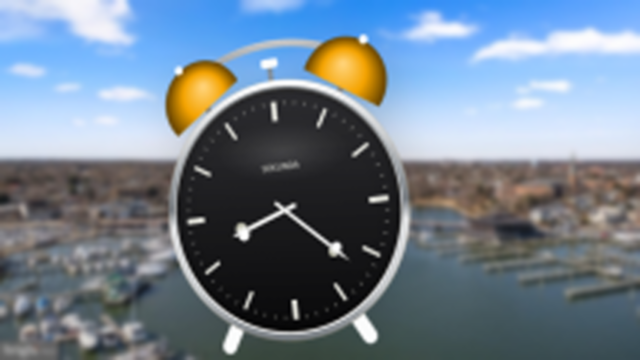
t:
8,22
